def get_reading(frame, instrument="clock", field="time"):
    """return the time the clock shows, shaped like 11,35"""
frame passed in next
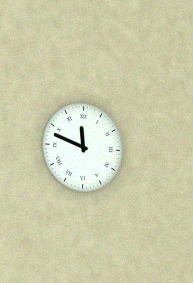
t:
11,48
